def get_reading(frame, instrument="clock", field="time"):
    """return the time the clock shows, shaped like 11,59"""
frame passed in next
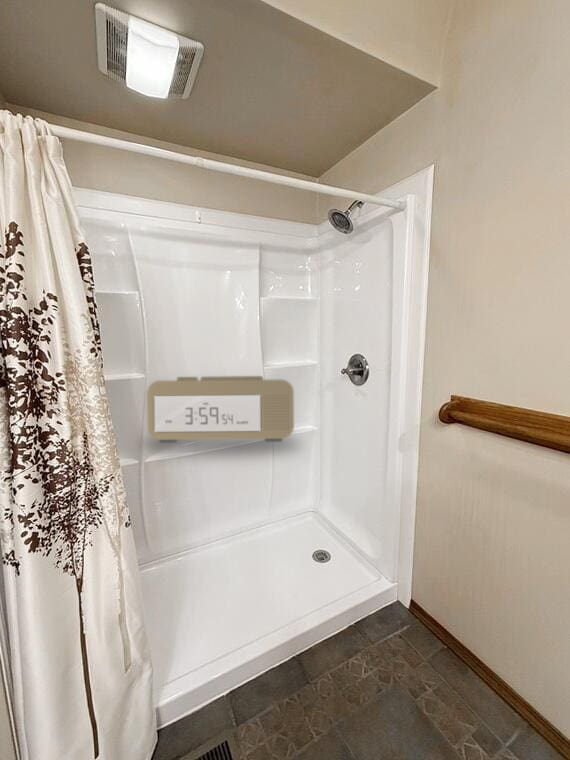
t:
3,59
